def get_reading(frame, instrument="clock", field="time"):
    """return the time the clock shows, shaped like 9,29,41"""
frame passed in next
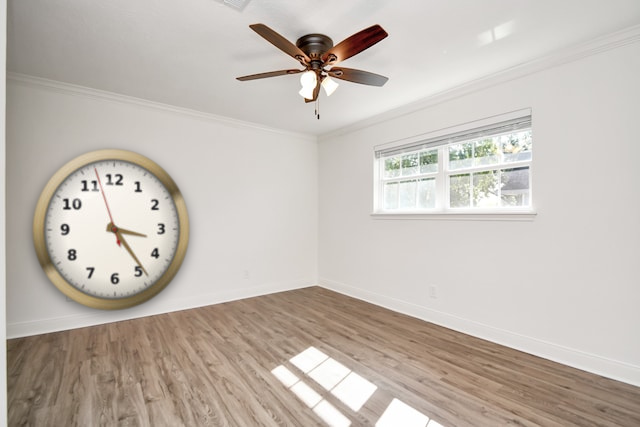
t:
3,23,57
